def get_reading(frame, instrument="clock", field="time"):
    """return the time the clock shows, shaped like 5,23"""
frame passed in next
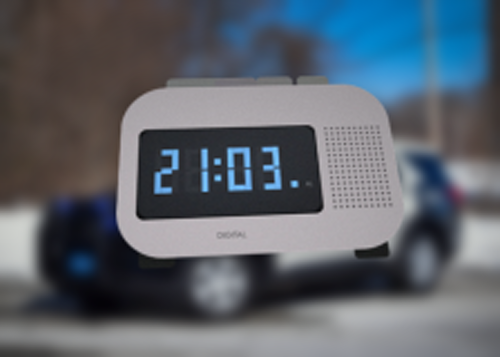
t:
21,03
